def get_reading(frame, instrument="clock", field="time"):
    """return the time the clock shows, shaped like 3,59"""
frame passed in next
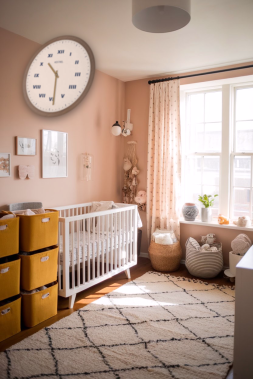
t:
10,29
